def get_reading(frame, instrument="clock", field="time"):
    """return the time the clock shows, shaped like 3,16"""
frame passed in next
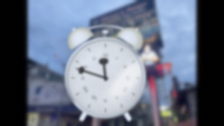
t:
11,48
